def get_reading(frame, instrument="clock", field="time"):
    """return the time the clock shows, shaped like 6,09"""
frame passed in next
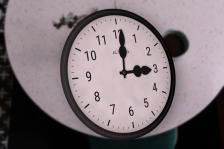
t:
3,01
